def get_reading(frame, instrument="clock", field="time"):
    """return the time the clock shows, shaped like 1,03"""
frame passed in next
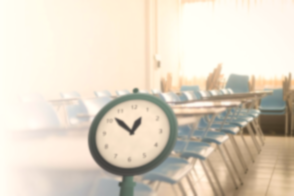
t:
12,52
